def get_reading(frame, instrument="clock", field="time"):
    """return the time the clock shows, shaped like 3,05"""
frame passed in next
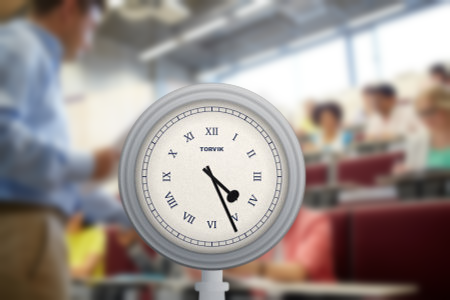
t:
4,26
